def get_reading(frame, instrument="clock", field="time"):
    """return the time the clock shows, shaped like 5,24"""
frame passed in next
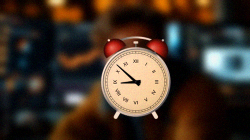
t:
8,52
